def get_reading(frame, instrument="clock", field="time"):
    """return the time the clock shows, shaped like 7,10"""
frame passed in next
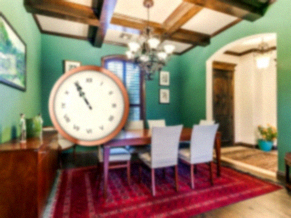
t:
10,55
